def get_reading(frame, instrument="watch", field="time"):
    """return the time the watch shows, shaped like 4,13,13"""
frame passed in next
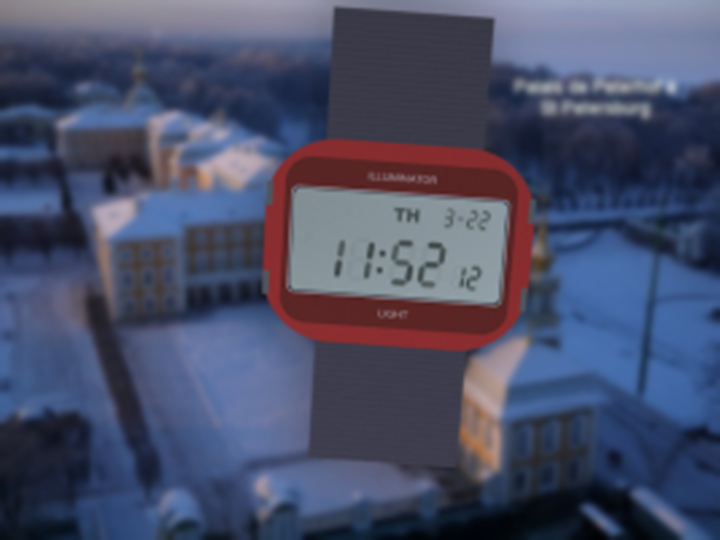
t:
11,52,12
